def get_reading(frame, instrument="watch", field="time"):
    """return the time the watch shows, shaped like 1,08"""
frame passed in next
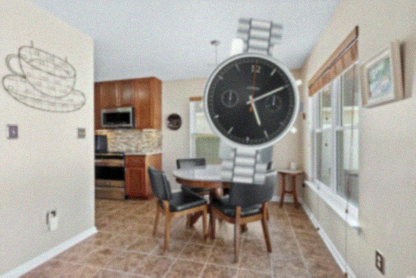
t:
5,10
